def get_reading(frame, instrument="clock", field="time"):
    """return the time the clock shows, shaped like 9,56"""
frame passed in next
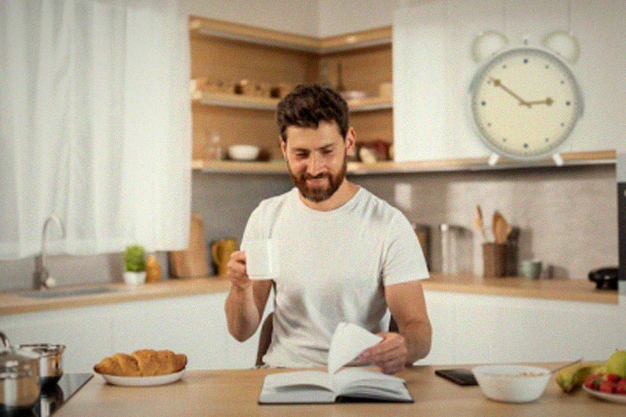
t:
2,51
